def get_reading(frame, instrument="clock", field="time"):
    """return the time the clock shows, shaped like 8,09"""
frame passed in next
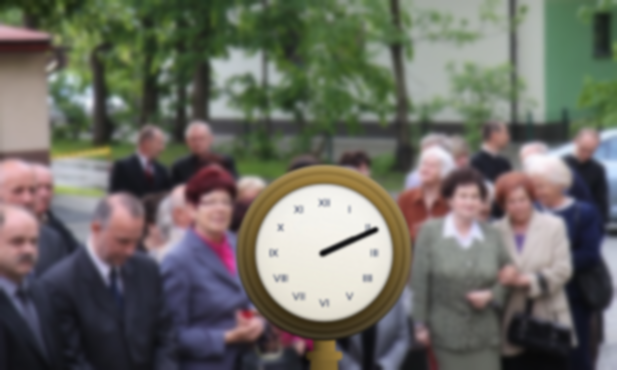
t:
2,11
